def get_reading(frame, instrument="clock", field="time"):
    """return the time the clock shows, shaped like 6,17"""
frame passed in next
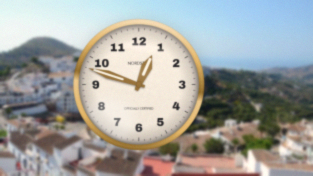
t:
12,48
